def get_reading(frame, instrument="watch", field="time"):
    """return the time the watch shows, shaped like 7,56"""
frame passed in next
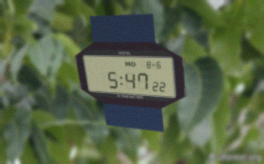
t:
5,47
